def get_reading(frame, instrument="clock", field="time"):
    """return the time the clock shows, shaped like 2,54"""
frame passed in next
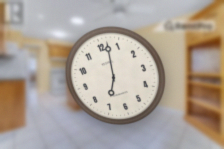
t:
7,02
